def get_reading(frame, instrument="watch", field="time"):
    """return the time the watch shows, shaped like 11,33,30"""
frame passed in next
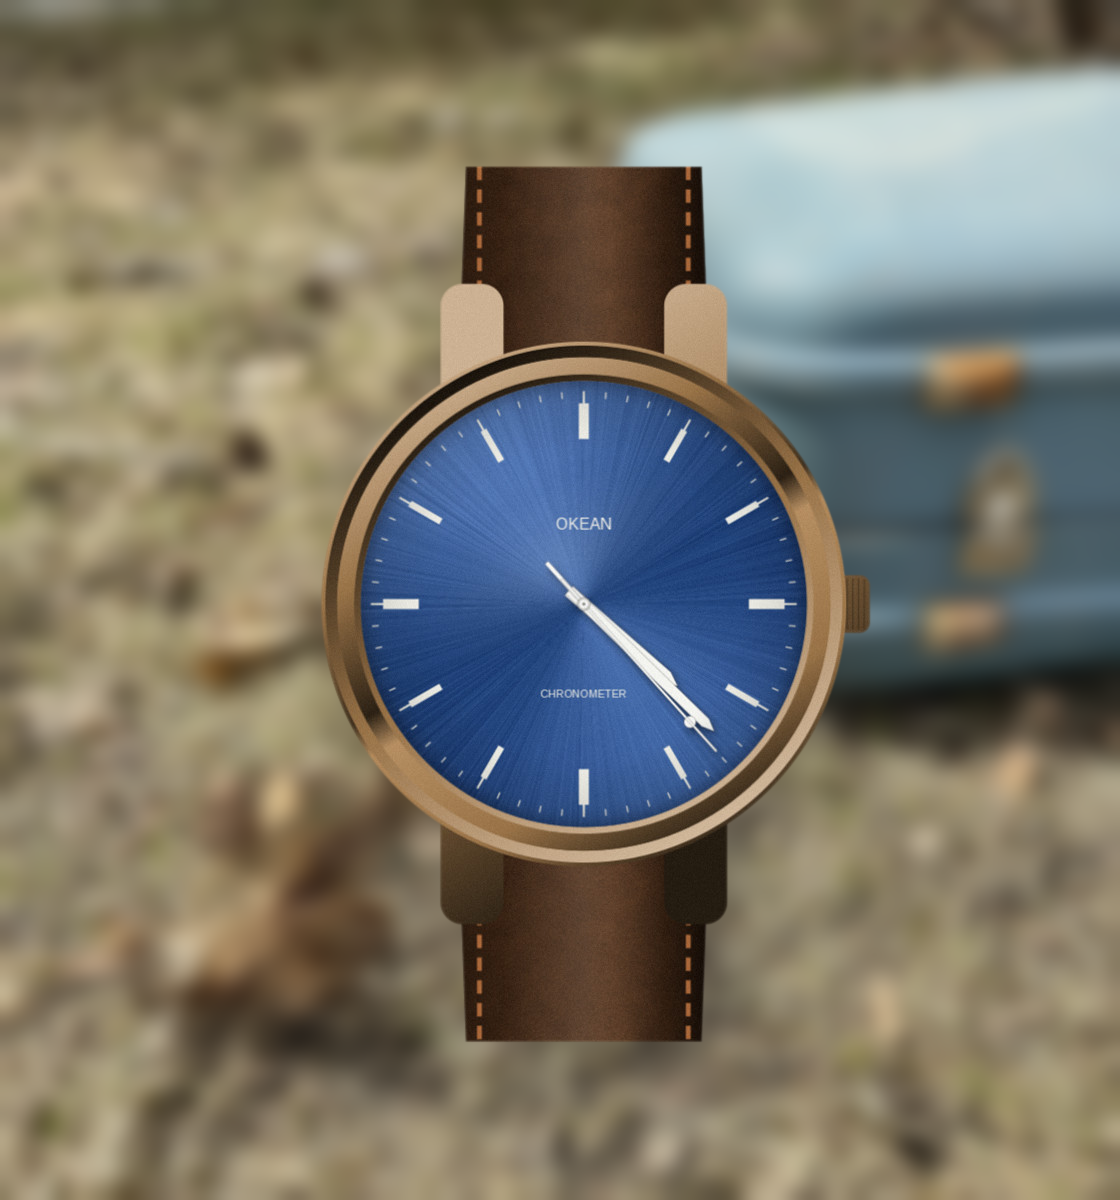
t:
4,22,23
